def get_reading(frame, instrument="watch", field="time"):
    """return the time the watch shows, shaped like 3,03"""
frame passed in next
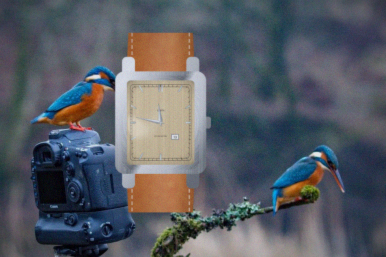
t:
11,47
